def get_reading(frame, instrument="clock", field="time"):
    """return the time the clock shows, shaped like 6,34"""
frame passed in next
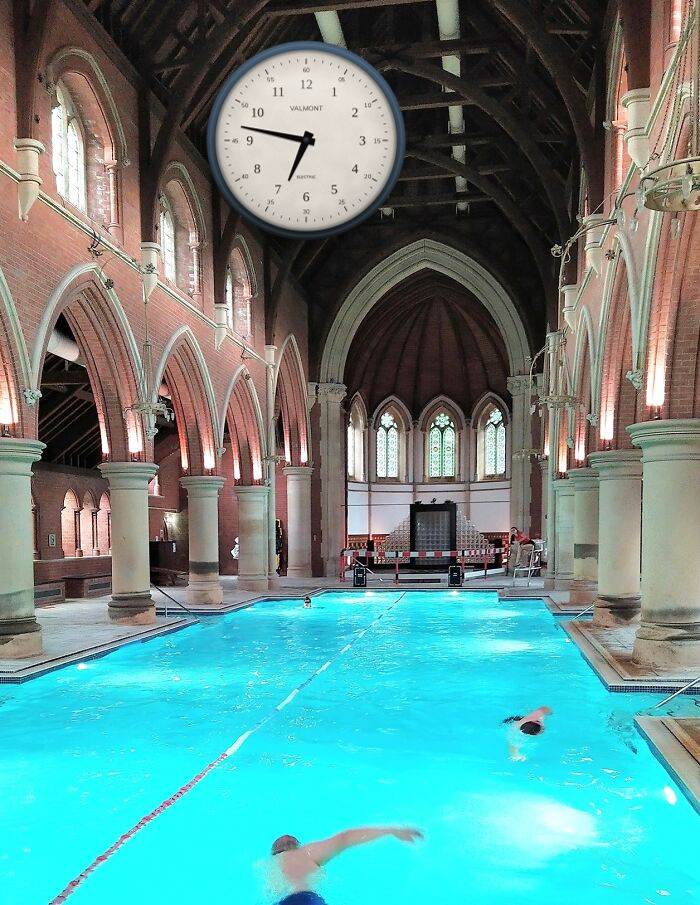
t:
6,47
